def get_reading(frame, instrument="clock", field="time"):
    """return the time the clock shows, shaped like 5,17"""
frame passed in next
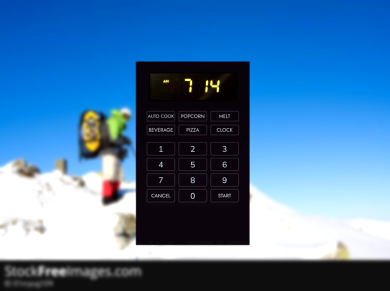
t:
7,14
